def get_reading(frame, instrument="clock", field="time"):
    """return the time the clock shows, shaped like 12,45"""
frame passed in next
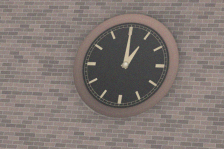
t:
1,00
